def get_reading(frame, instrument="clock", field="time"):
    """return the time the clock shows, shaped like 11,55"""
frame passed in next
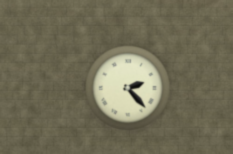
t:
2,23
